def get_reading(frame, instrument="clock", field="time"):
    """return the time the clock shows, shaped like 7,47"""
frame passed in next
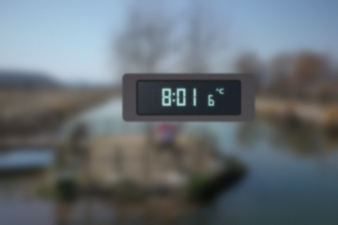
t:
8,01
